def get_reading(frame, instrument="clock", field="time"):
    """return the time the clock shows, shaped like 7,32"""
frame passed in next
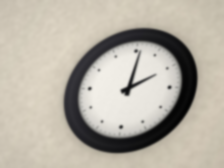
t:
2,01
